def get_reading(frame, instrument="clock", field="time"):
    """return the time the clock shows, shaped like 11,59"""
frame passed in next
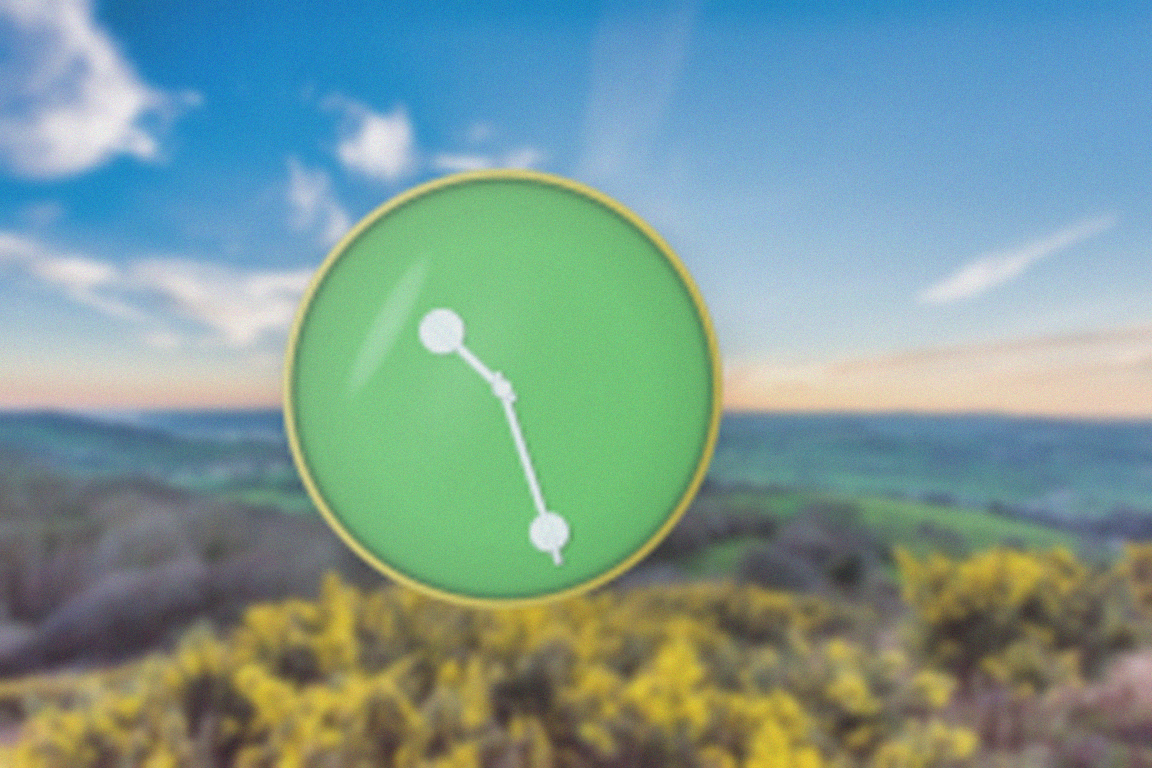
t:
10,27
